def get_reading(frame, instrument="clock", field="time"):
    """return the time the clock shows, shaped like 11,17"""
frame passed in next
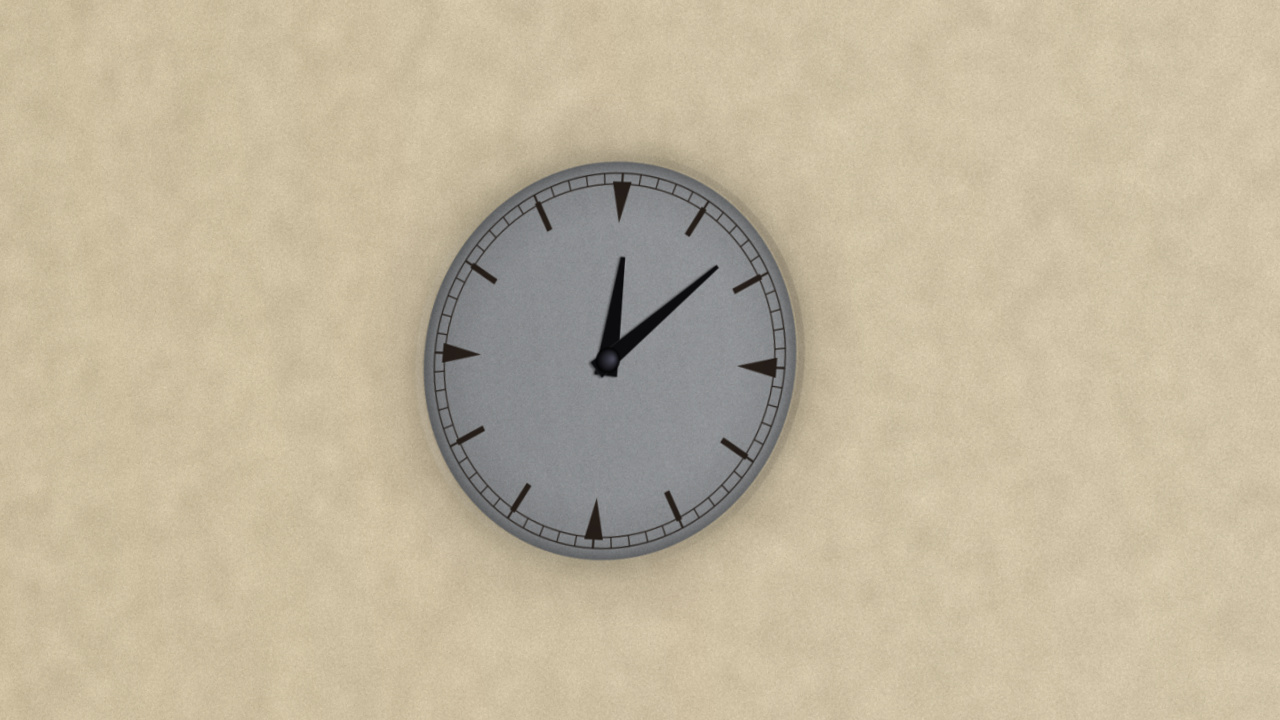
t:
12,08
